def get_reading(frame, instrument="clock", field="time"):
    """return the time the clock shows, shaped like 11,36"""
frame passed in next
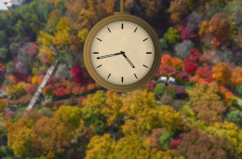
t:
4,43
